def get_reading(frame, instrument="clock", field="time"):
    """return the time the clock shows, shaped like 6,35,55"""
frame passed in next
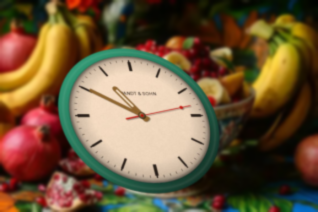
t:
10,50,13
